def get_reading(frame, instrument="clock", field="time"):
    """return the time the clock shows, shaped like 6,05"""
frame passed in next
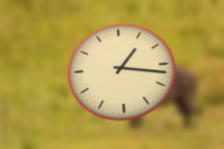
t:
1,17
